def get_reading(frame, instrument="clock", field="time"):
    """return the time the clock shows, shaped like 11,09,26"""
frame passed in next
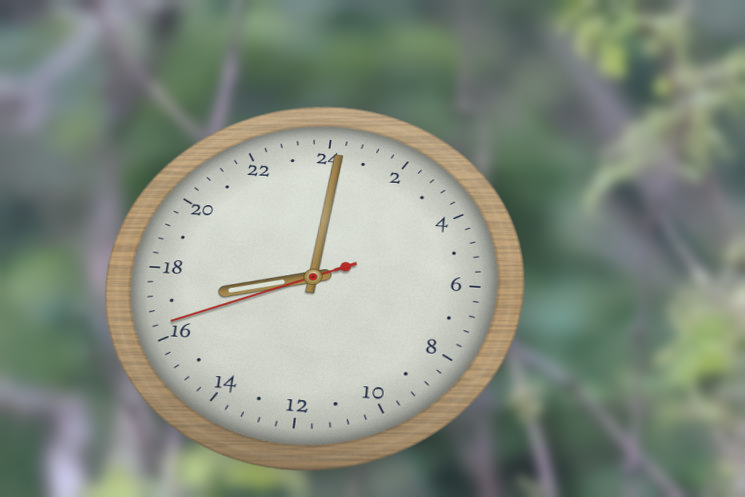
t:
17,00,41
